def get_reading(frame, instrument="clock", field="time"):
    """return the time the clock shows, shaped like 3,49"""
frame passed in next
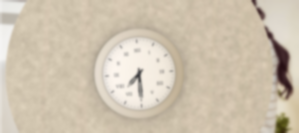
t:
7,30
